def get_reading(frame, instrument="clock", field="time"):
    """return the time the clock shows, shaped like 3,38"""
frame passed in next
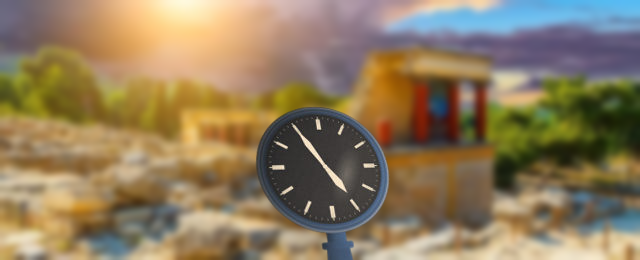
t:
4,55
